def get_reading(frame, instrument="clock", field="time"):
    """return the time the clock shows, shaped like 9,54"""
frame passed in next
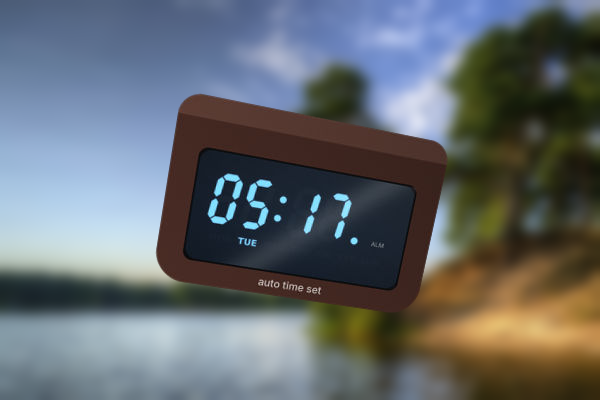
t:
5,17
